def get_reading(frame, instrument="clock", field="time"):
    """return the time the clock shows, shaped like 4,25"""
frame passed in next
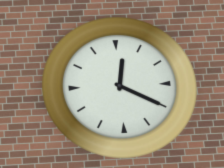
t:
12,20
